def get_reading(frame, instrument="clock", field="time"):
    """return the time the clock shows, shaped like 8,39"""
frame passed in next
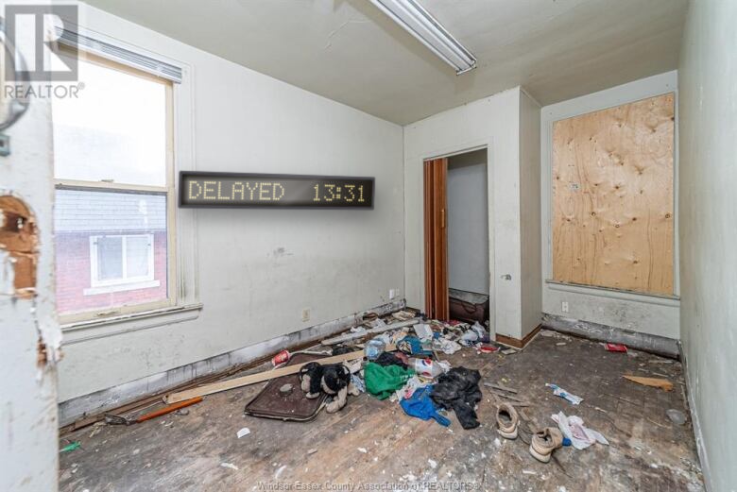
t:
13,31
